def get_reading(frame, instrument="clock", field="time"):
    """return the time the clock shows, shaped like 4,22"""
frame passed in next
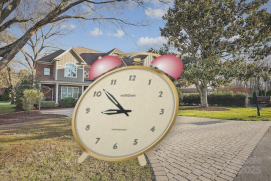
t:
8,52
